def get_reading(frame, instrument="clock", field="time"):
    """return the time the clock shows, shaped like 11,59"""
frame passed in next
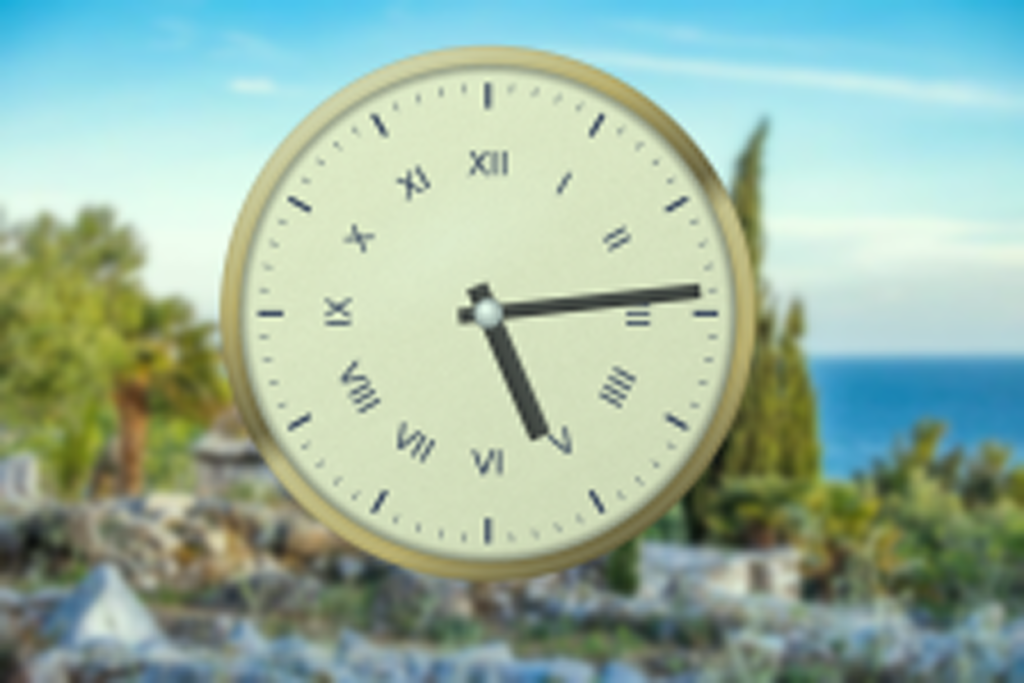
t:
5,14
